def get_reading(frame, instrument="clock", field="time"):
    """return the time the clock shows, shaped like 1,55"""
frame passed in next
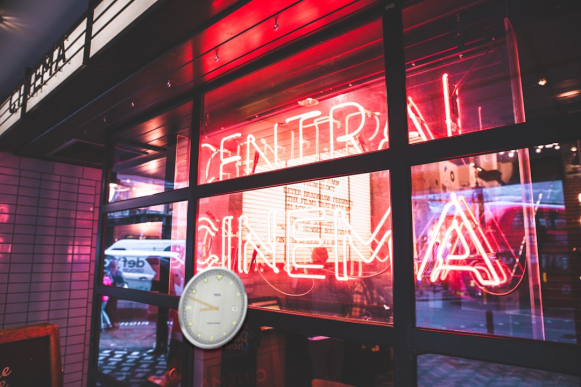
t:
8,48
